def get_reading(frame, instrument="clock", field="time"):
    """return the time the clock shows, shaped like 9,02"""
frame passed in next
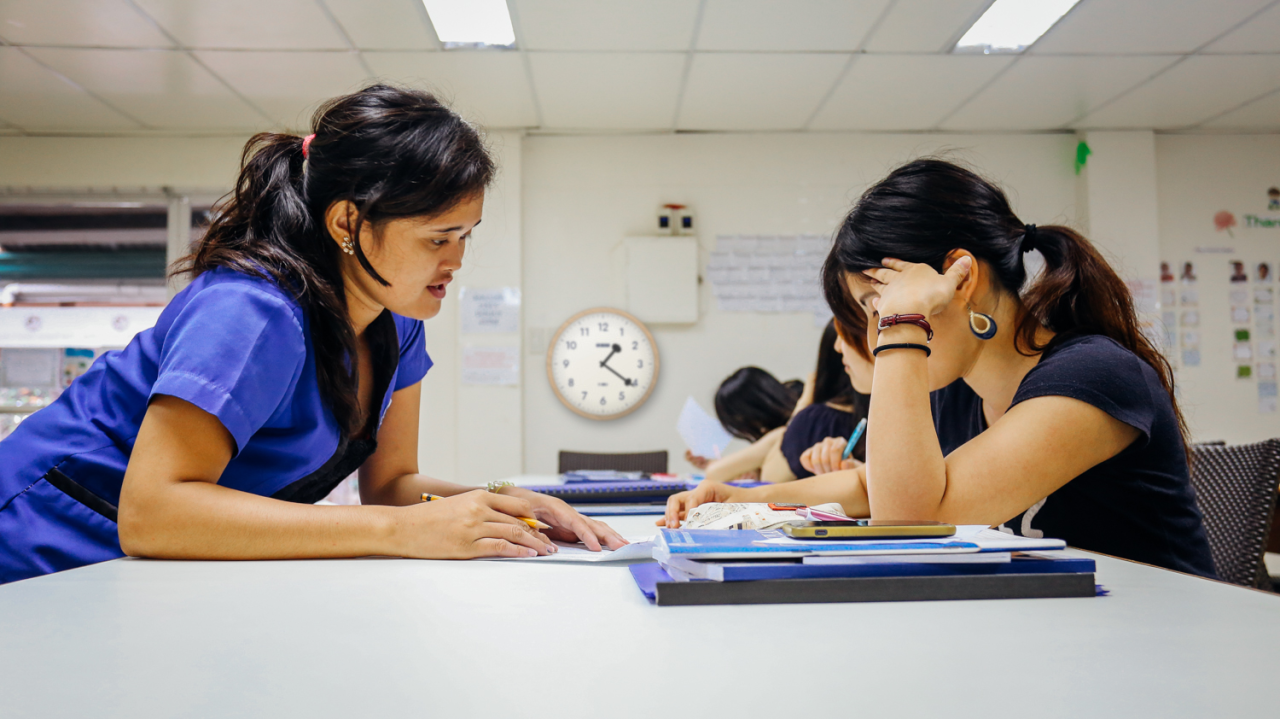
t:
1,21
